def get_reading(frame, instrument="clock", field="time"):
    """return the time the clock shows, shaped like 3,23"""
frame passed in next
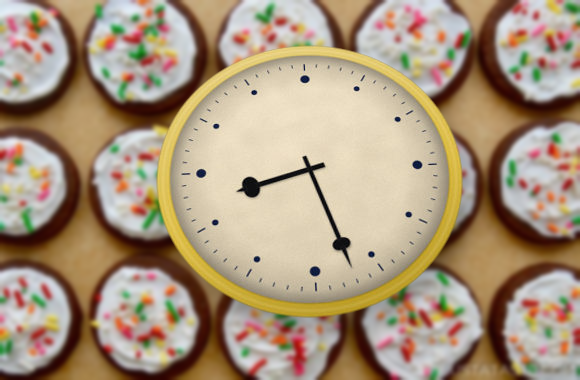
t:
8,27
